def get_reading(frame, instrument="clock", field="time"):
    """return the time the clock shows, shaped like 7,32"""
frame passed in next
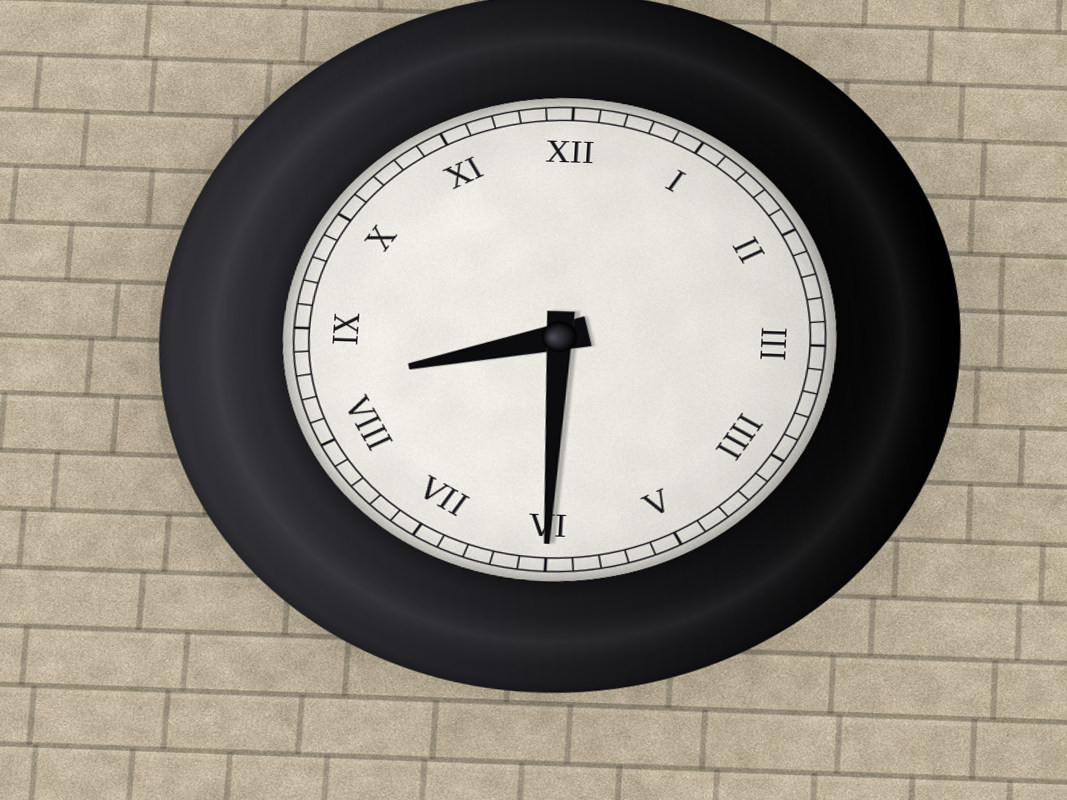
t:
8,30
